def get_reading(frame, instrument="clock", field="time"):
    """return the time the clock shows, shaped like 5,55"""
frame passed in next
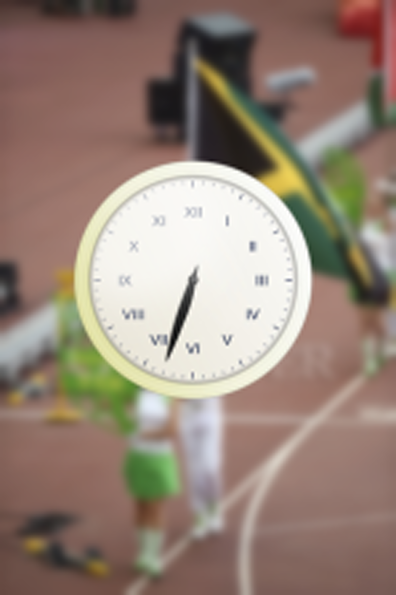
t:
6,33
